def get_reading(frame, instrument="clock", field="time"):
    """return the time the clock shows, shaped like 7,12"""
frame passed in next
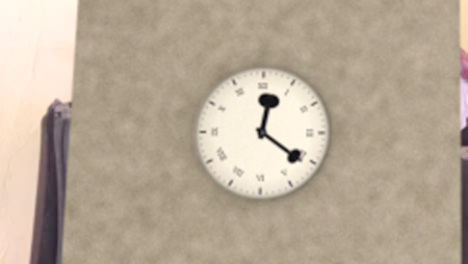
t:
12,21
